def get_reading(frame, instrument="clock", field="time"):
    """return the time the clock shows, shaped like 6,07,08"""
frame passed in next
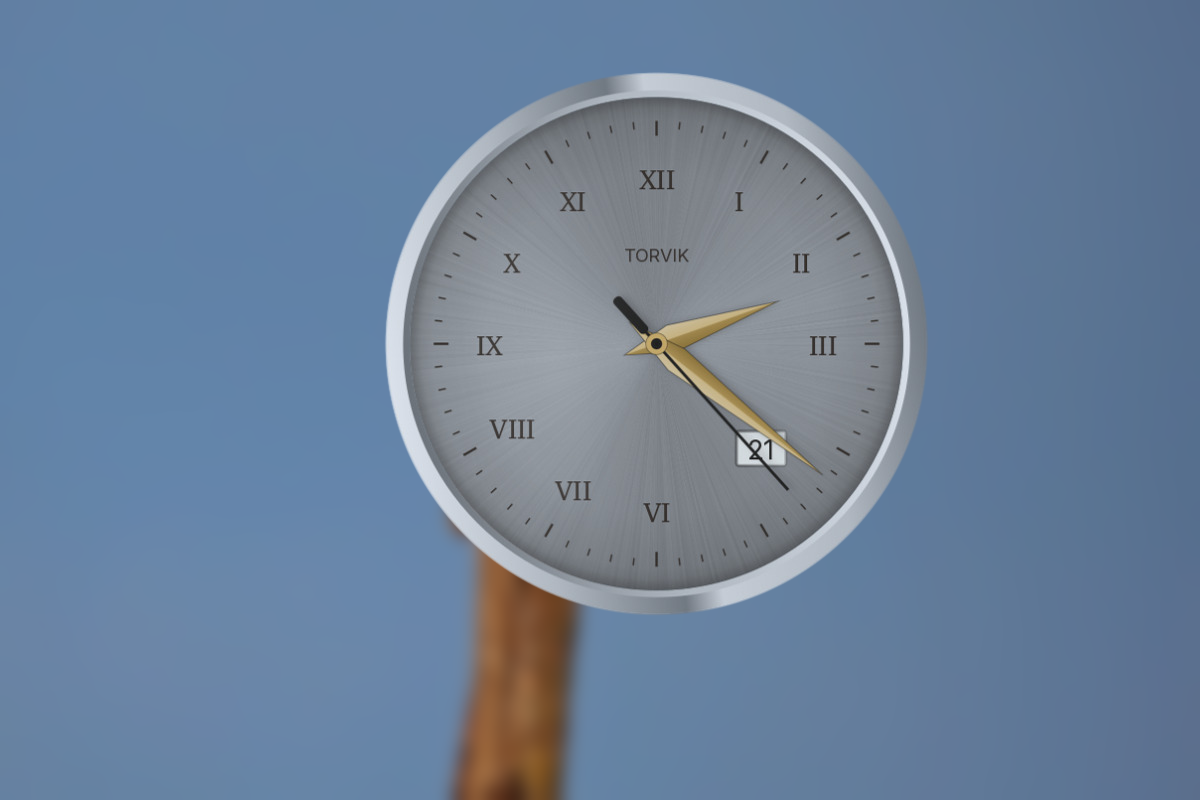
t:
2,21,23
